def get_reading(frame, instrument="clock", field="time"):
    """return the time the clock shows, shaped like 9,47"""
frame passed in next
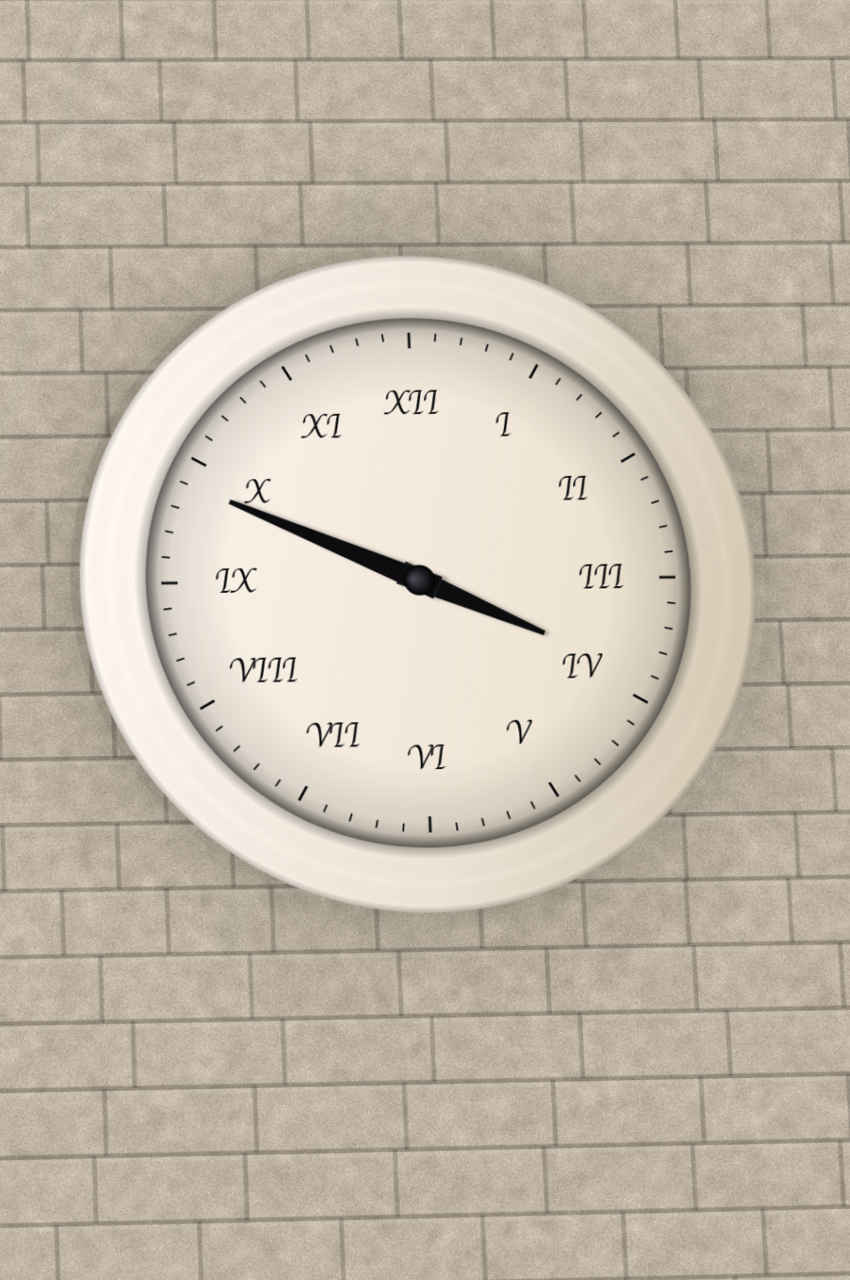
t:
3,49
